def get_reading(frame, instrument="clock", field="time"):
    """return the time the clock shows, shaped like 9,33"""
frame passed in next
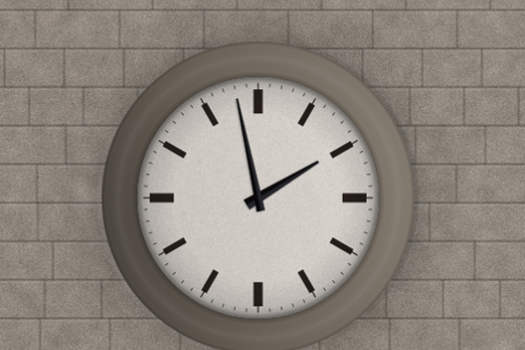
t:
1,58
